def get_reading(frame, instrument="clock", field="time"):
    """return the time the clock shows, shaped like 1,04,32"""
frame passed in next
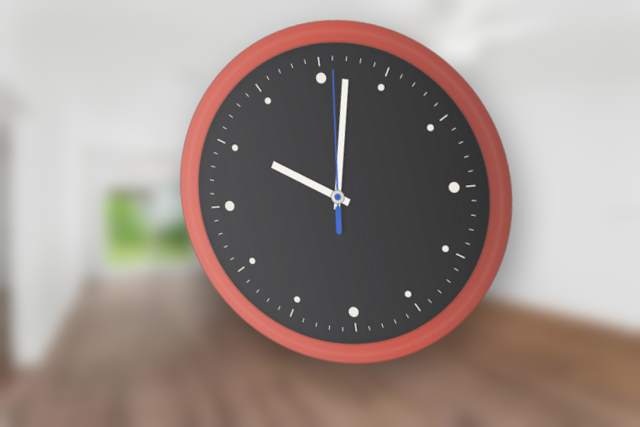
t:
10,02,01
